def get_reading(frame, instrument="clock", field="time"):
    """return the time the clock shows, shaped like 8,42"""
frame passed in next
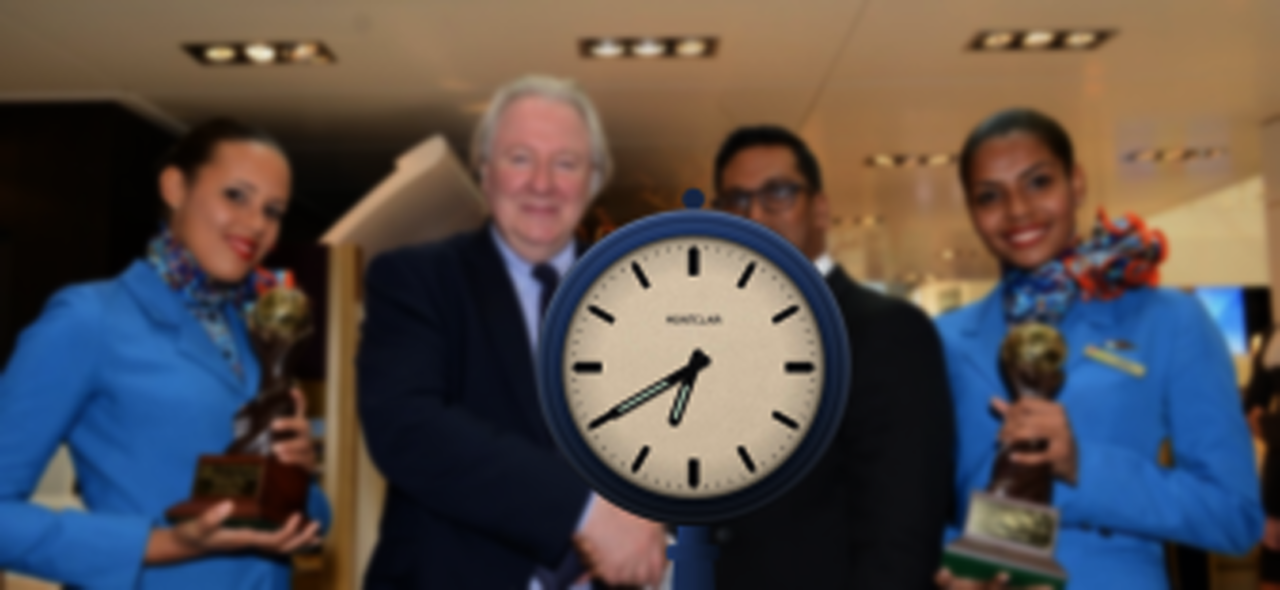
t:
6,40
